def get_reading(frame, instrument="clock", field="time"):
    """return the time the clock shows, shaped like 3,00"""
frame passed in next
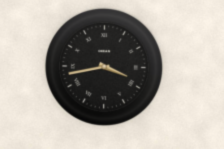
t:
3,43
